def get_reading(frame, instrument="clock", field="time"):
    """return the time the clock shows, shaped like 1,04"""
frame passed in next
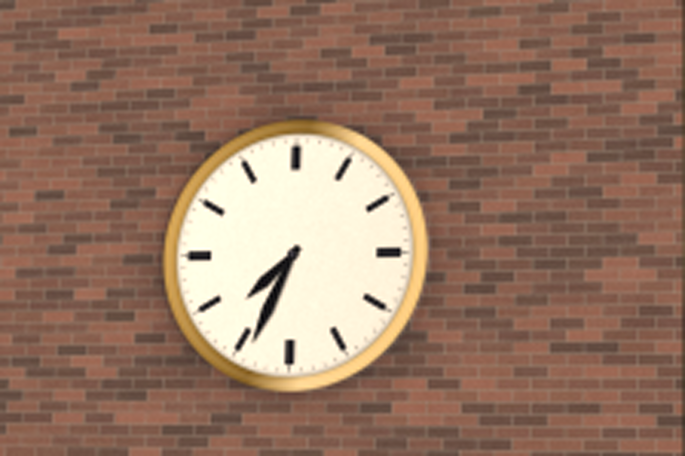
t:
7,34
